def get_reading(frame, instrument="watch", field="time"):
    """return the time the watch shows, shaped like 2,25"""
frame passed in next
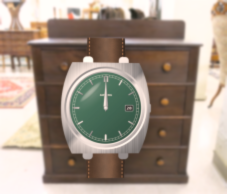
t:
12,00
